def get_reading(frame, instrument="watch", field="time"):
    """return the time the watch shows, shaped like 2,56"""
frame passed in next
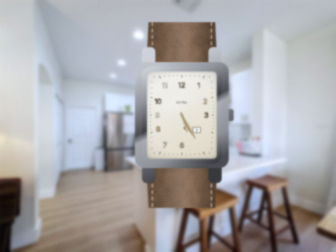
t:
5,25
